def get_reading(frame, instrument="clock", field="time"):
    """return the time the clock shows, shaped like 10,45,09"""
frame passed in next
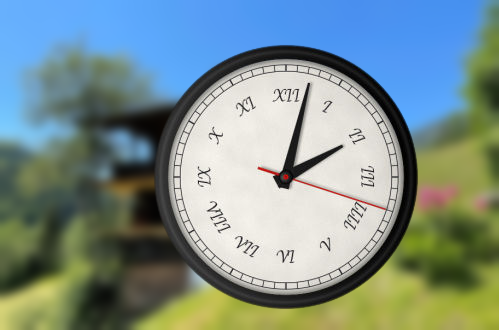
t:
2,02,18
